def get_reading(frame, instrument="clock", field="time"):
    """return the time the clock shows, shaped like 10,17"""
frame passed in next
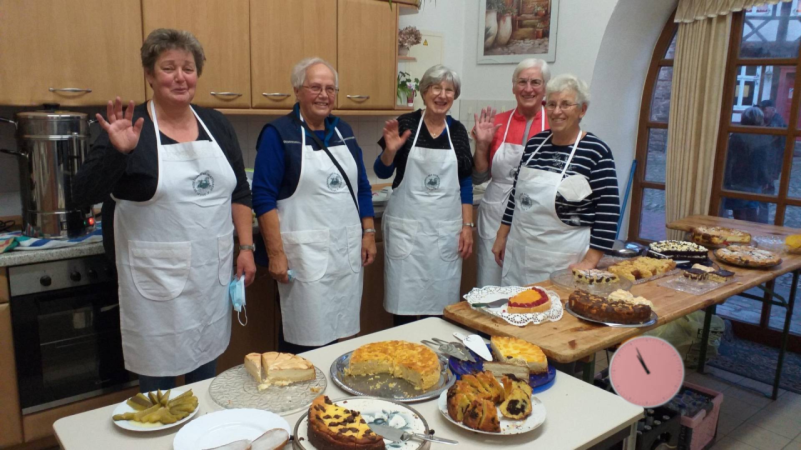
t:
10,56
